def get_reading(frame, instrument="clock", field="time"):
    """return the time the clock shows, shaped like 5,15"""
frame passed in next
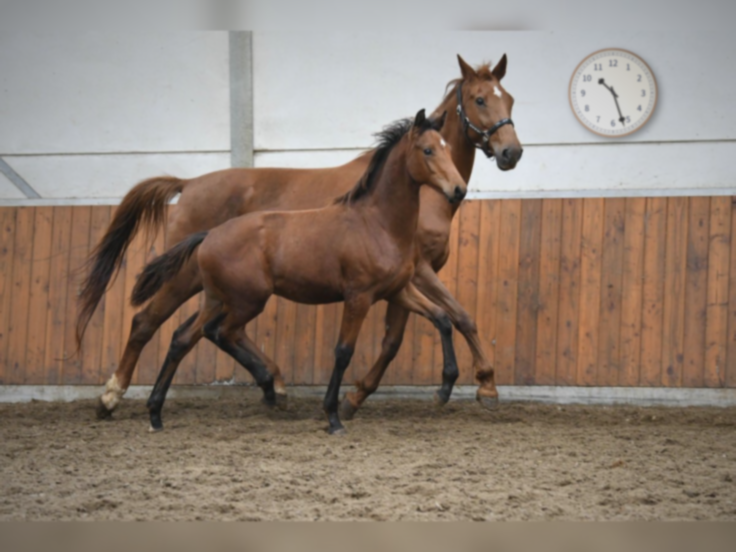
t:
10,27
